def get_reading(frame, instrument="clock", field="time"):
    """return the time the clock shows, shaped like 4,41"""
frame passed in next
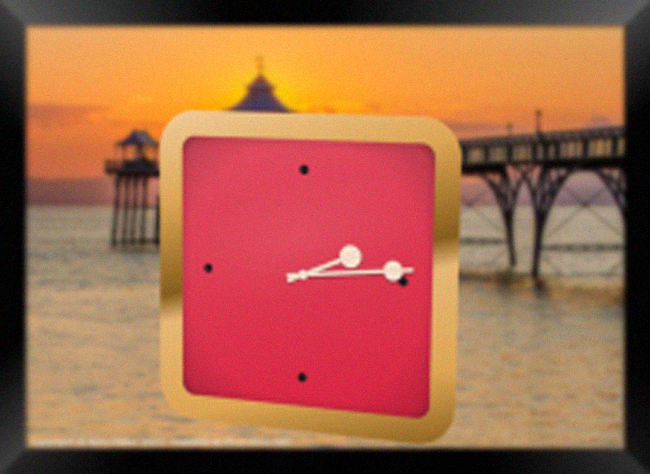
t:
2,14
